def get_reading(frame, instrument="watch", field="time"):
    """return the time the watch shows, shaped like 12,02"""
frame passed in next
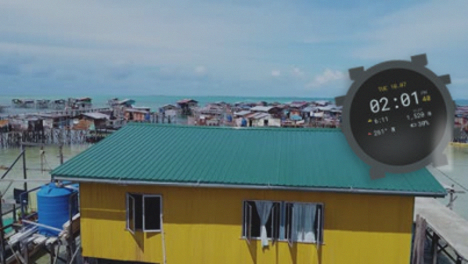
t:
2,01
